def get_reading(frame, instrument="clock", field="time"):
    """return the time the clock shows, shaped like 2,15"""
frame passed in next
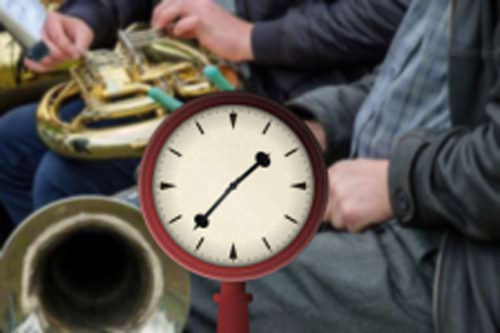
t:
1,37
